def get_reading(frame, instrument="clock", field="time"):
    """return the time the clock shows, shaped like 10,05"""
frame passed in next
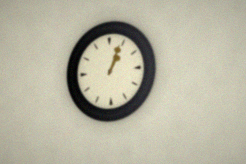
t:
1,04
